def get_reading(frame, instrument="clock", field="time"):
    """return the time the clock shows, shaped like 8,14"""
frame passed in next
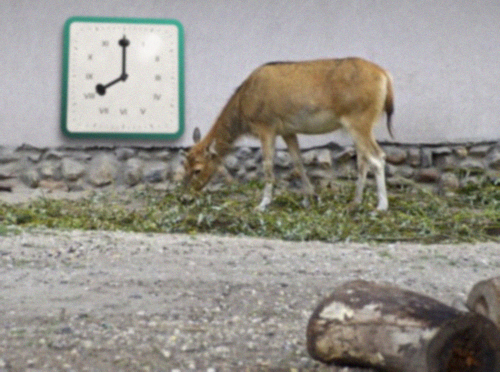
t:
8,00
